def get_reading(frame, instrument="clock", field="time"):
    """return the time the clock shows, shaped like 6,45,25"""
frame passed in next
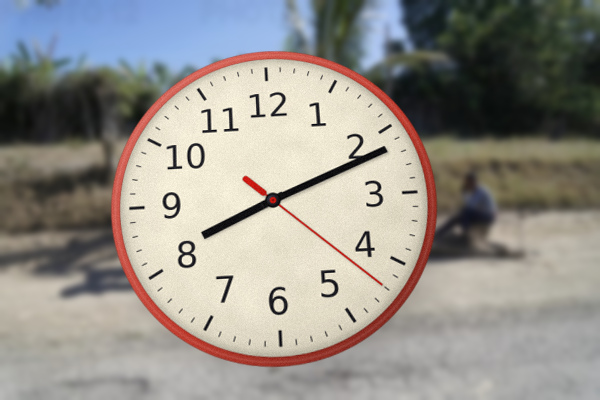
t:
8,11,22
